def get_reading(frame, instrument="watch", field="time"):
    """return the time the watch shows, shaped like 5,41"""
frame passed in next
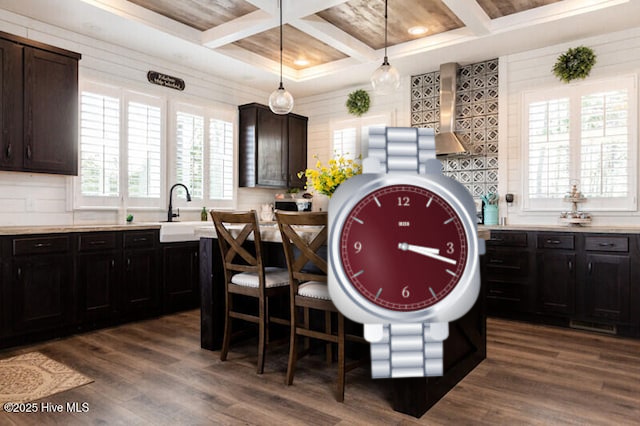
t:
3,18
